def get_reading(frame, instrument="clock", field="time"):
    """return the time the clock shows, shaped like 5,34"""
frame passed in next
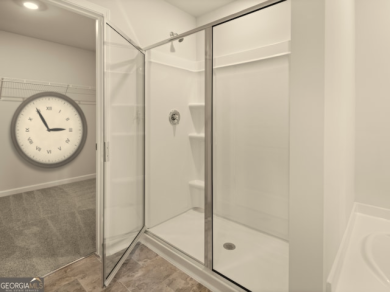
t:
2,55
